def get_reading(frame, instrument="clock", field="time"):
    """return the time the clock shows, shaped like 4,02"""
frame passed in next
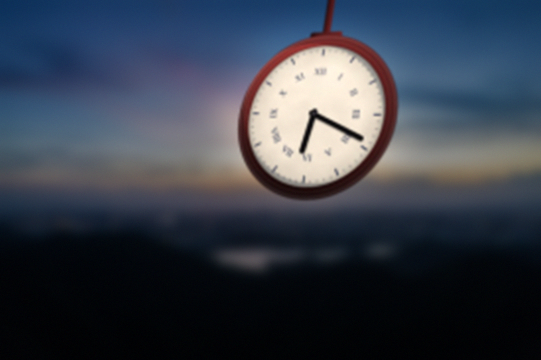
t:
6,19
